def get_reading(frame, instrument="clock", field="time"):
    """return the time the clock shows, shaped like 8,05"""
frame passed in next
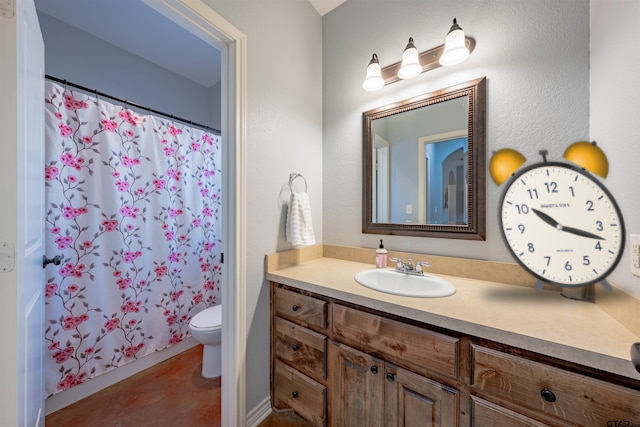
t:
10,18
